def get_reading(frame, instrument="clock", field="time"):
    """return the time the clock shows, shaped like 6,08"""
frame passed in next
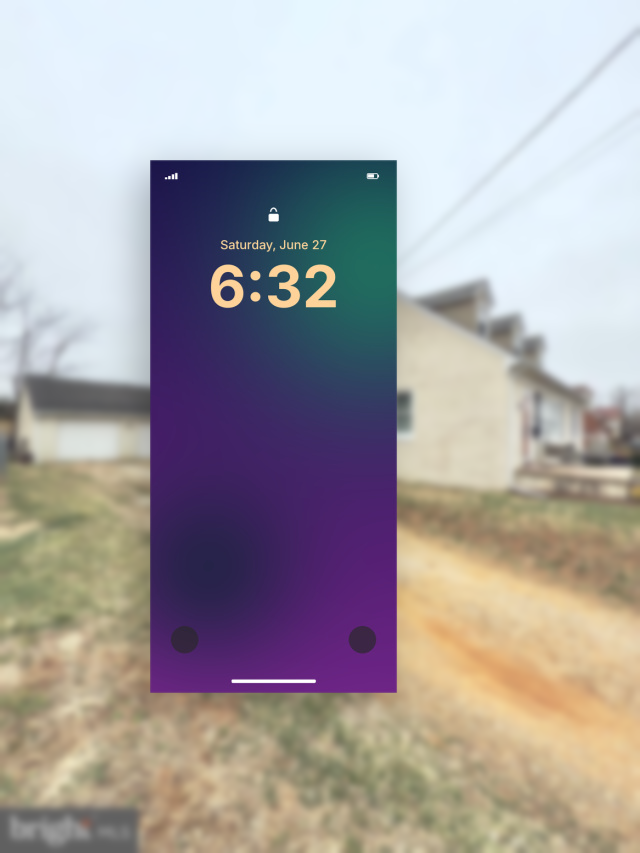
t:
6,32
